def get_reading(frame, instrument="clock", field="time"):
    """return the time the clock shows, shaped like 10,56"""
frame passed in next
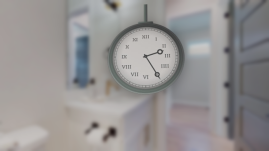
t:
2,25
